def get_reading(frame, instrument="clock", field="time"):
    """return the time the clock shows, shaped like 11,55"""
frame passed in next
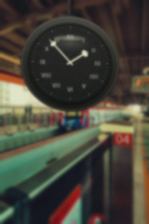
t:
1,53
